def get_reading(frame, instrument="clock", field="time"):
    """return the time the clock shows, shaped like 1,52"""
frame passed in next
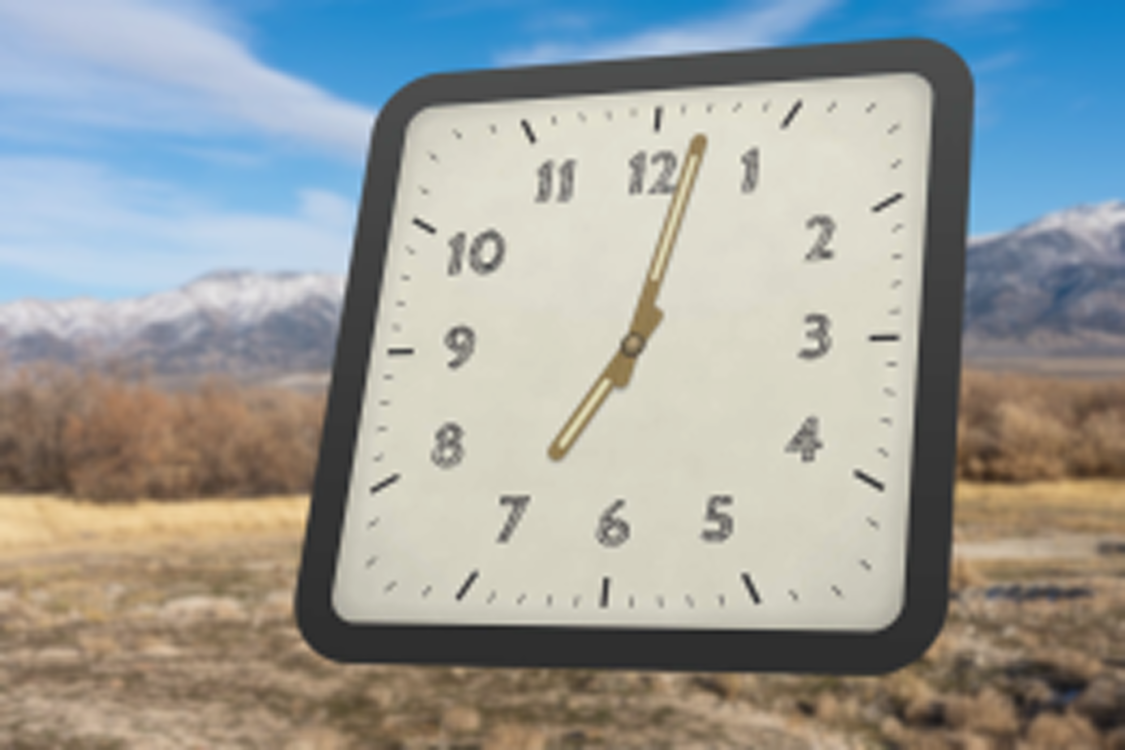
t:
7,02
